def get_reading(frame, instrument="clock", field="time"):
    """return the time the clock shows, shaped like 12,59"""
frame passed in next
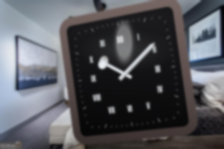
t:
10,09
